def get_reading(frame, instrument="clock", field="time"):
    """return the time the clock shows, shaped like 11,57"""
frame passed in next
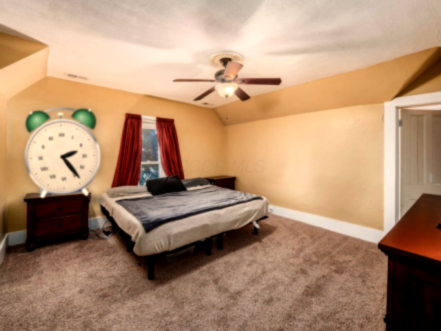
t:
2,24
